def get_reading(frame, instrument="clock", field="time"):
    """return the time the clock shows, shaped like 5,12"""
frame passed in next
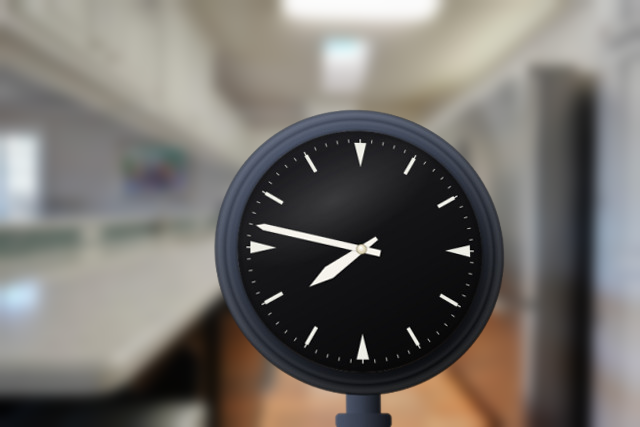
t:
7,47
